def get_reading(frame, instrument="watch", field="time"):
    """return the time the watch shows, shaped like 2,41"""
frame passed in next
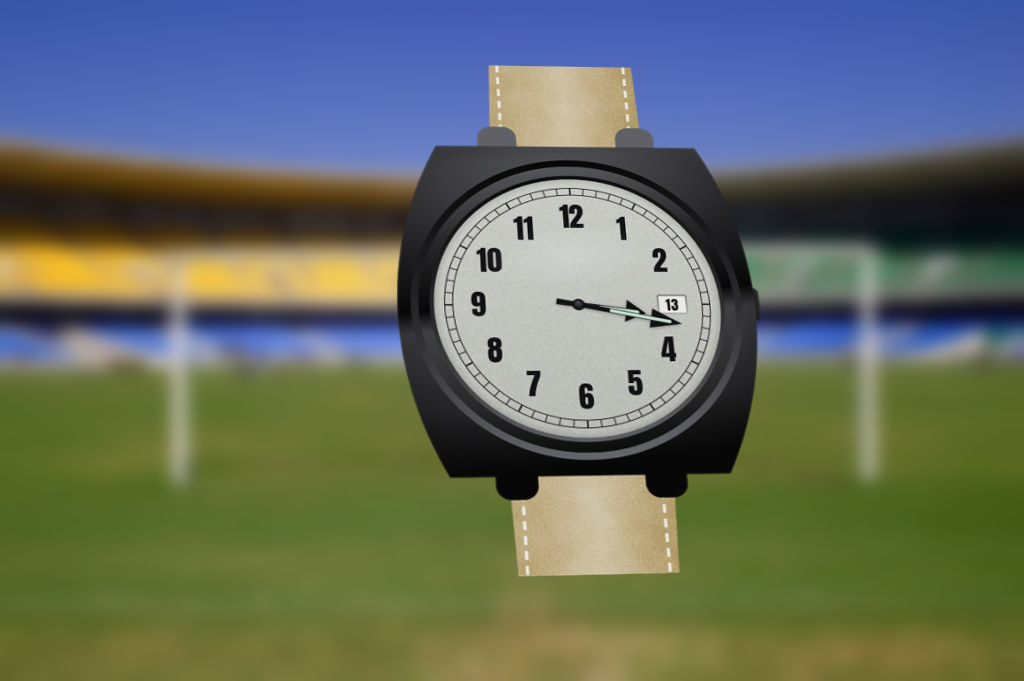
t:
3,17
